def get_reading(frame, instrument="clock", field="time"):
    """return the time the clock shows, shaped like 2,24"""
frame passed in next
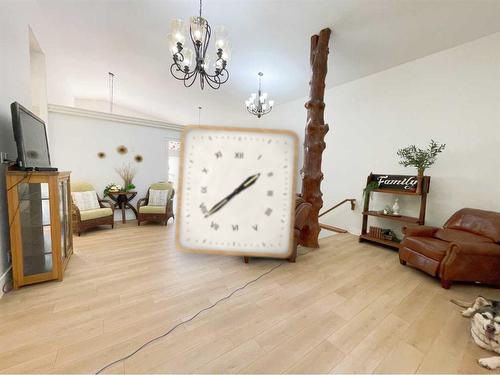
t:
1,38
